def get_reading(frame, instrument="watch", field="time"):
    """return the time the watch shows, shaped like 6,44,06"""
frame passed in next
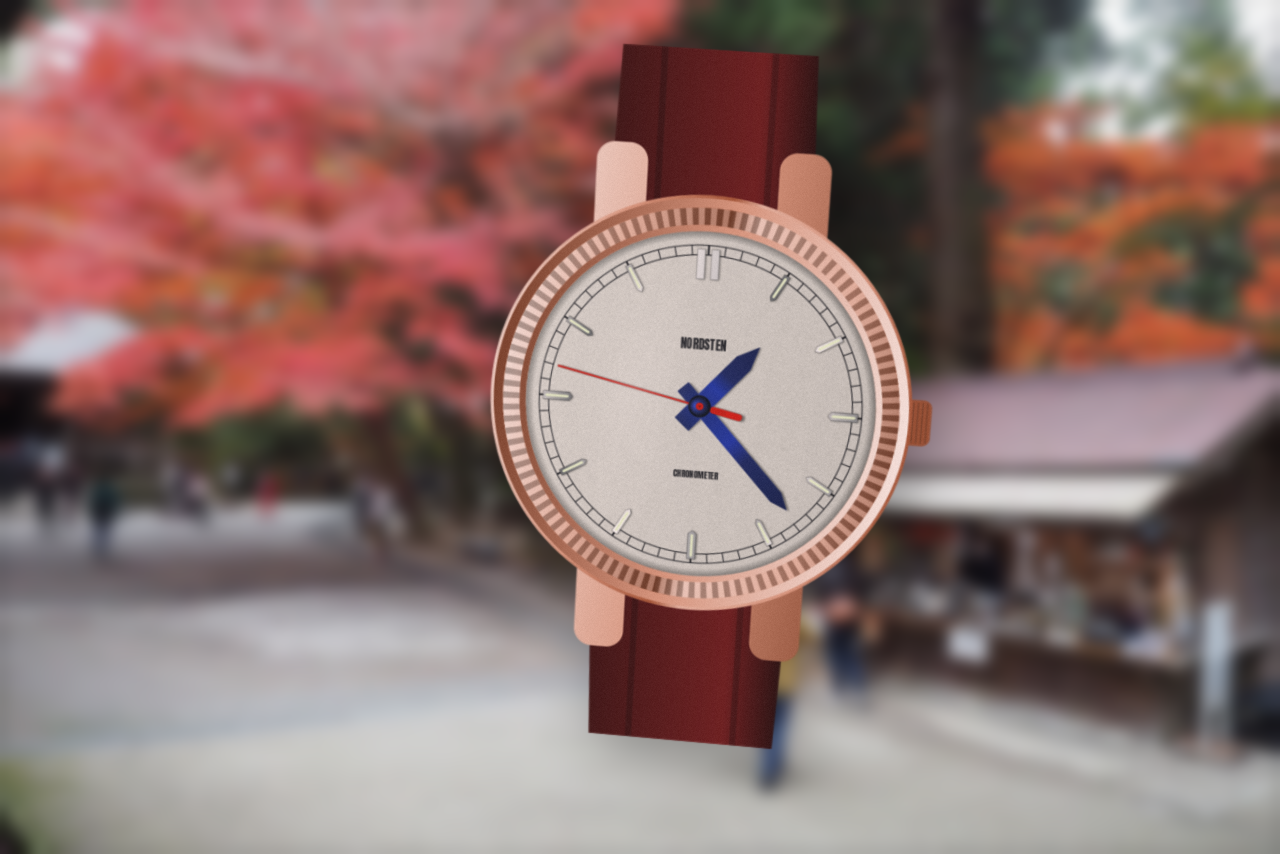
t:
1,22,47
